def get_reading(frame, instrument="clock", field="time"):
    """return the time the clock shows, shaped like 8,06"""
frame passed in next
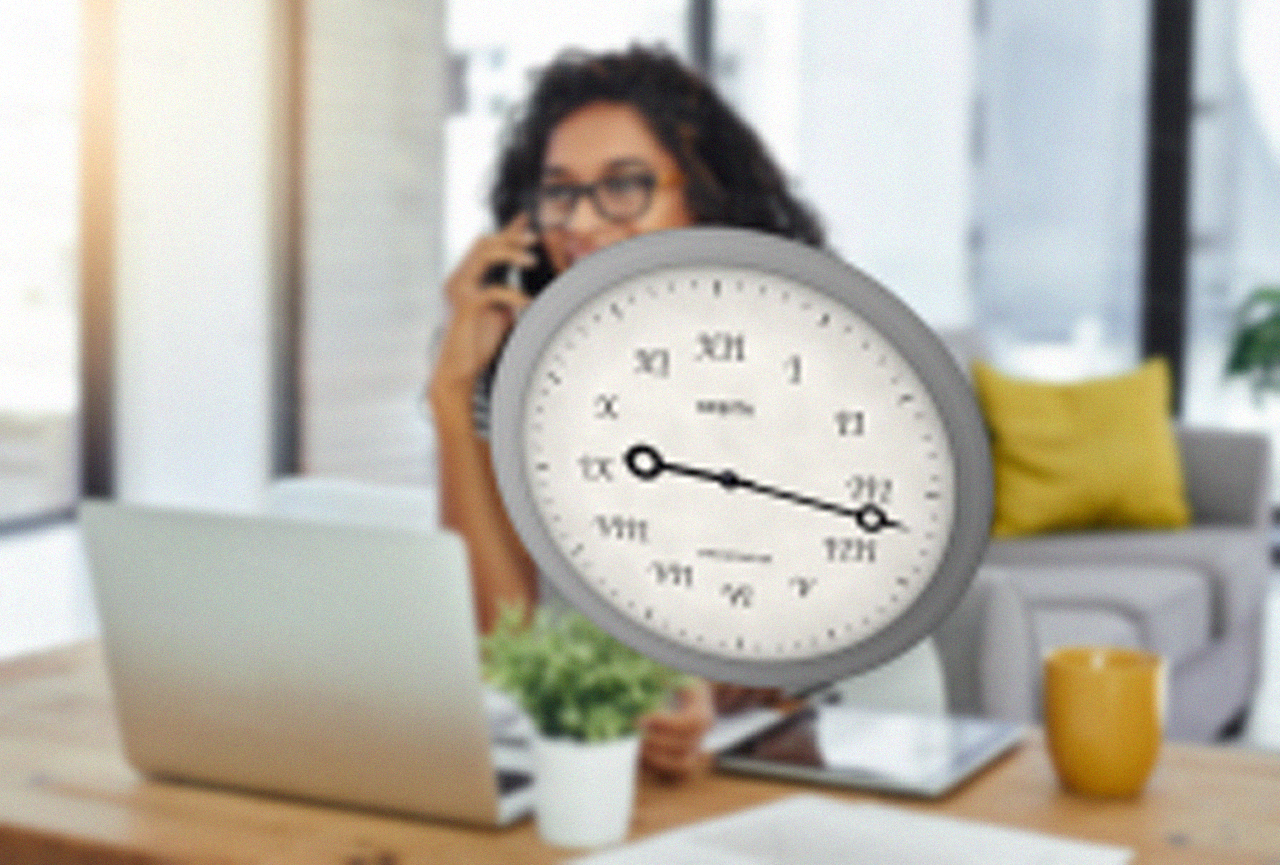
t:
9,17
